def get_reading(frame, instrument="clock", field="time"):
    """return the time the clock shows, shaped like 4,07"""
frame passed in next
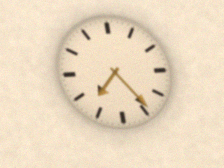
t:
7,24
